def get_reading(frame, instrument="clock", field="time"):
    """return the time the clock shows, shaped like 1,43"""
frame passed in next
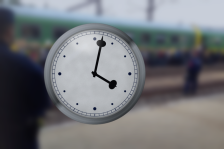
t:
4,02
